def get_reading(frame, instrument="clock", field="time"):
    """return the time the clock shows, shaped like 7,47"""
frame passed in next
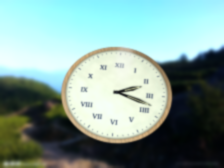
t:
2,18
